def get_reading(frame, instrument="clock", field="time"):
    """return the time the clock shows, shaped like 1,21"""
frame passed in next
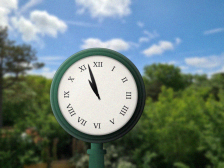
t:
10,57
